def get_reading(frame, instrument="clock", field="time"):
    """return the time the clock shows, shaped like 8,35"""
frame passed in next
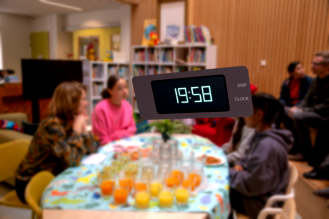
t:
19,58
